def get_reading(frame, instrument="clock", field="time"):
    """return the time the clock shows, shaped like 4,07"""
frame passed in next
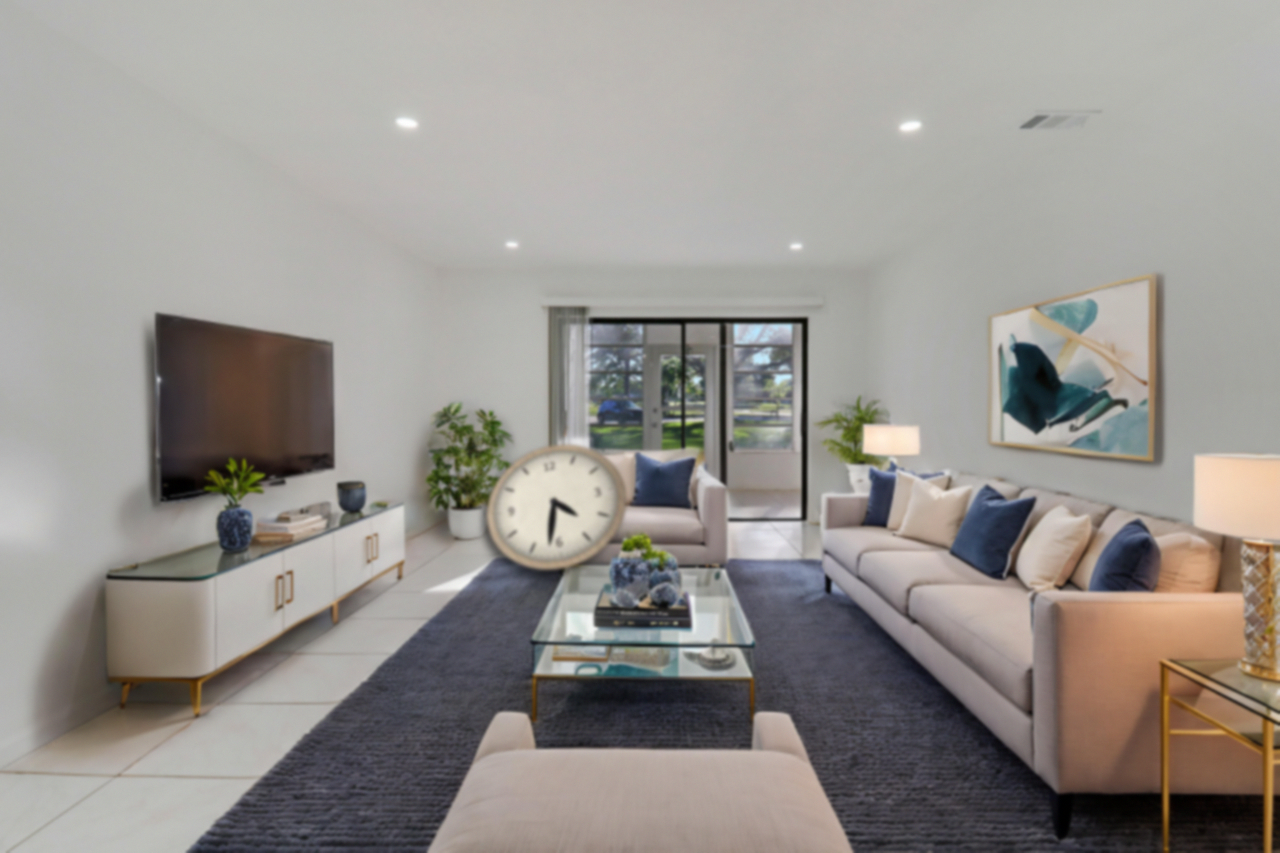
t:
4,32
